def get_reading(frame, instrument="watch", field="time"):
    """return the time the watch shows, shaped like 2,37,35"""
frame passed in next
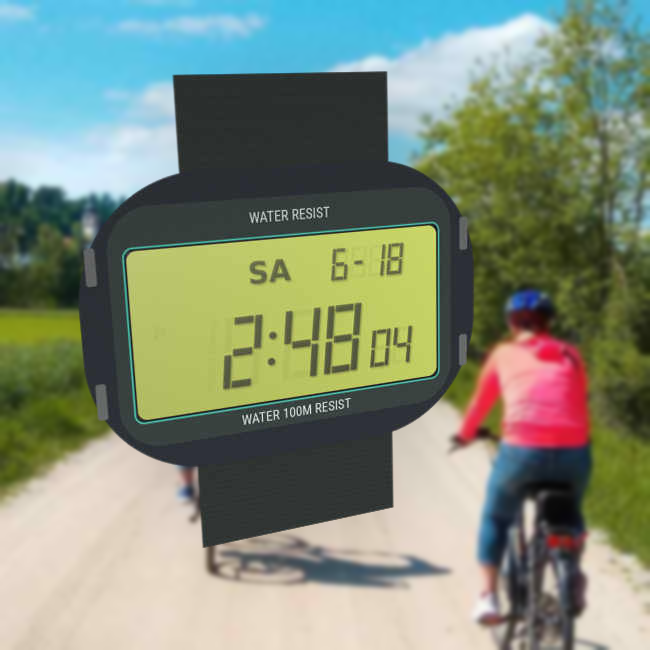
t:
2,48,04
